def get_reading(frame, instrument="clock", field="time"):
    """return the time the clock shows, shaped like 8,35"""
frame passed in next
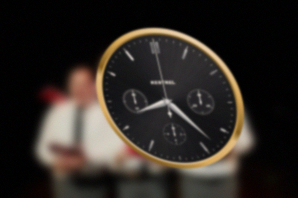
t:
8,23
